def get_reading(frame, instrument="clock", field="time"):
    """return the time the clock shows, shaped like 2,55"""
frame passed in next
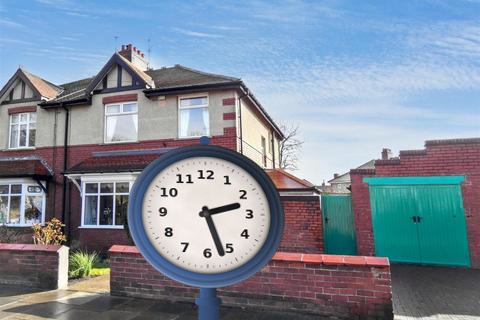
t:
2,27
